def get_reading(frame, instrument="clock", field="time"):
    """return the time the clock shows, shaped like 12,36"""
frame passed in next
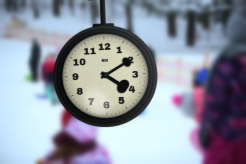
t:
4,10
